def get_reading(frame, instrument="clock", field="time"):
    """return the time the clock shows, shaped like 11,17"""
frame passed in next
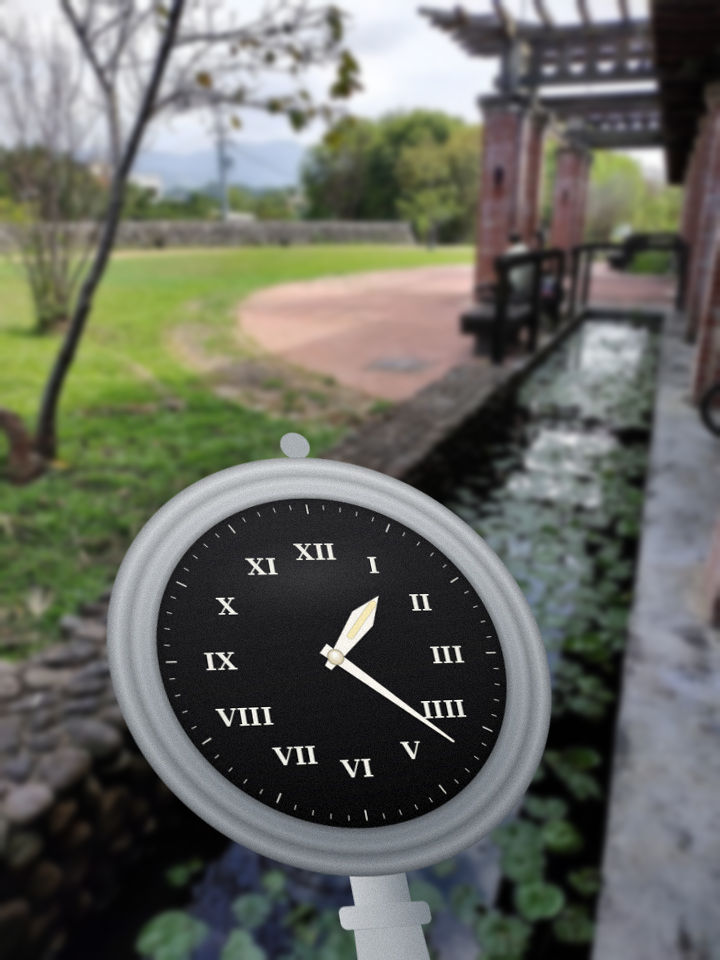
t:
1,22
